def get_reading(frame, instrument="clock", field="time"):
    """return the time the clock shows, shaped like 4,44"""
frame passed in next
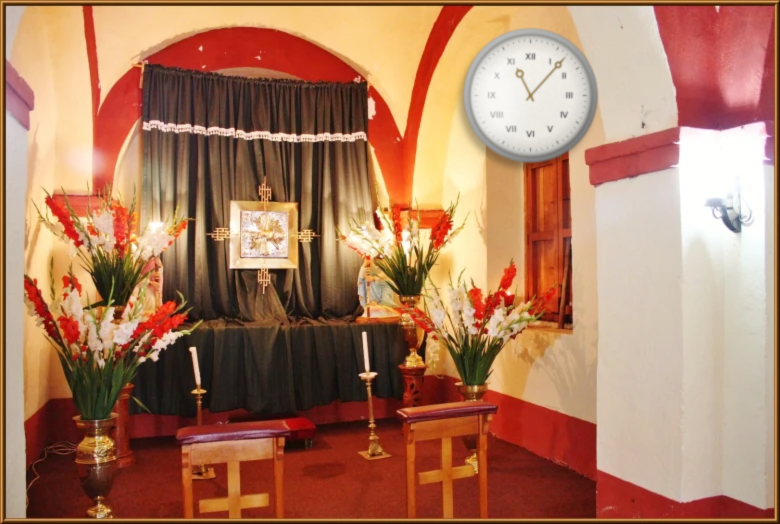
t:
11,07
